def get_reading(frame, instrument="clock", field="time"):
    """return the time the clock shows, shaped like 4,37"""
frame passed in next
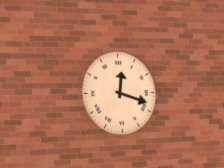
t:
12,18
